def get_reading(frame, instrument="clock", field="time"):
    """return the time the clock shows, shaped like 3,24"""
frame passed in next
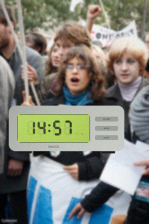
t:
14,57
